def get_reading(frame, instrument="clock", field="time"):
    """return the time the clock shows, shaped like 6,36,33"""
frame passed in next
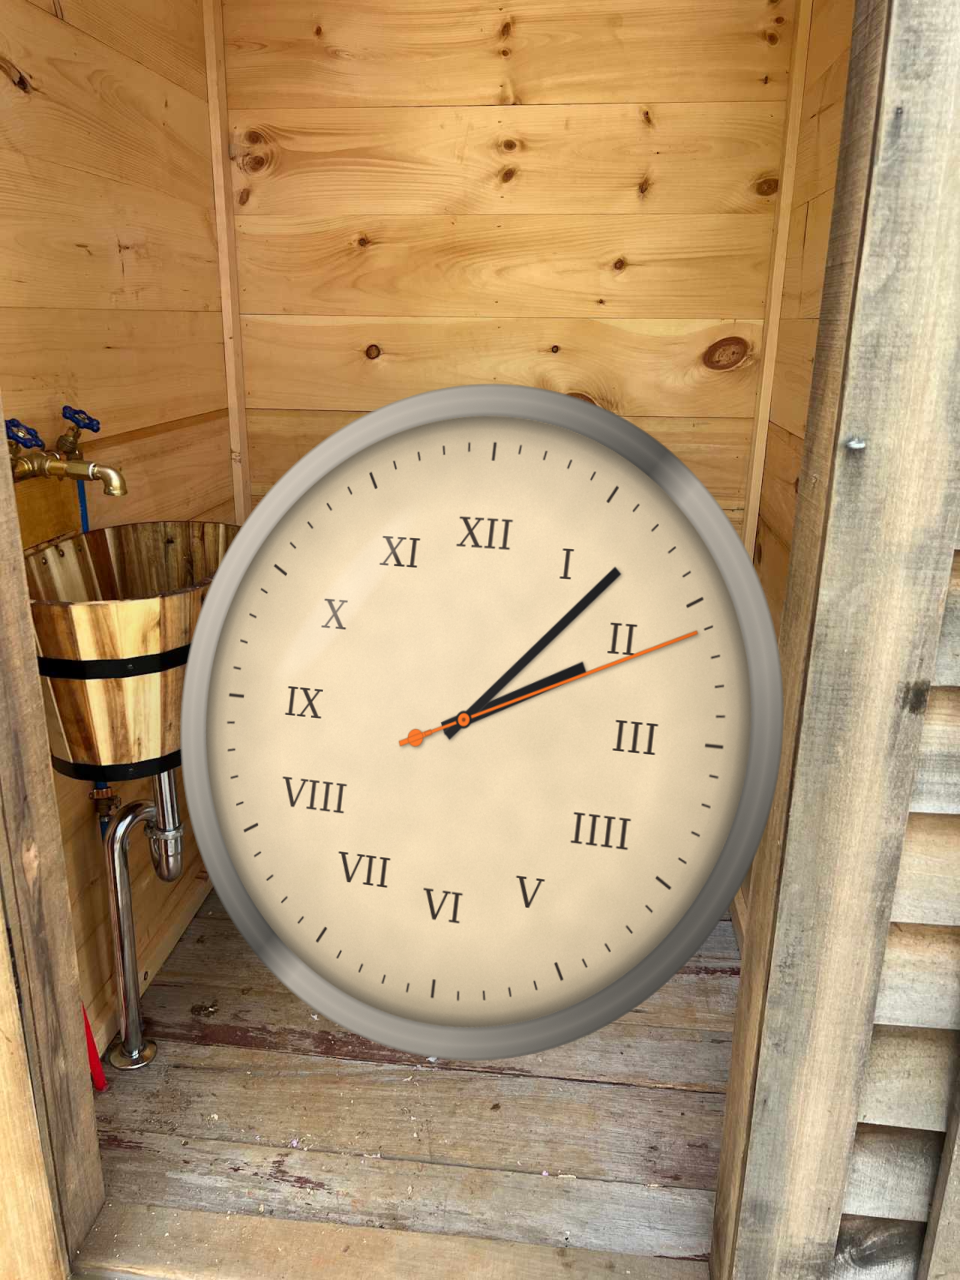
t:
2,07,11
